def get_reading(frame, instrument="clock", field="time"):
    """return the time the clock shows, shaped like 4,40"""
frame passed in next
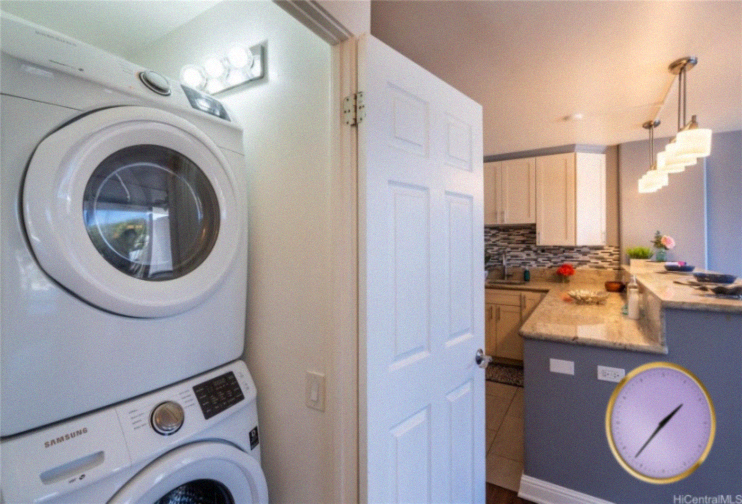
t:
1,37
